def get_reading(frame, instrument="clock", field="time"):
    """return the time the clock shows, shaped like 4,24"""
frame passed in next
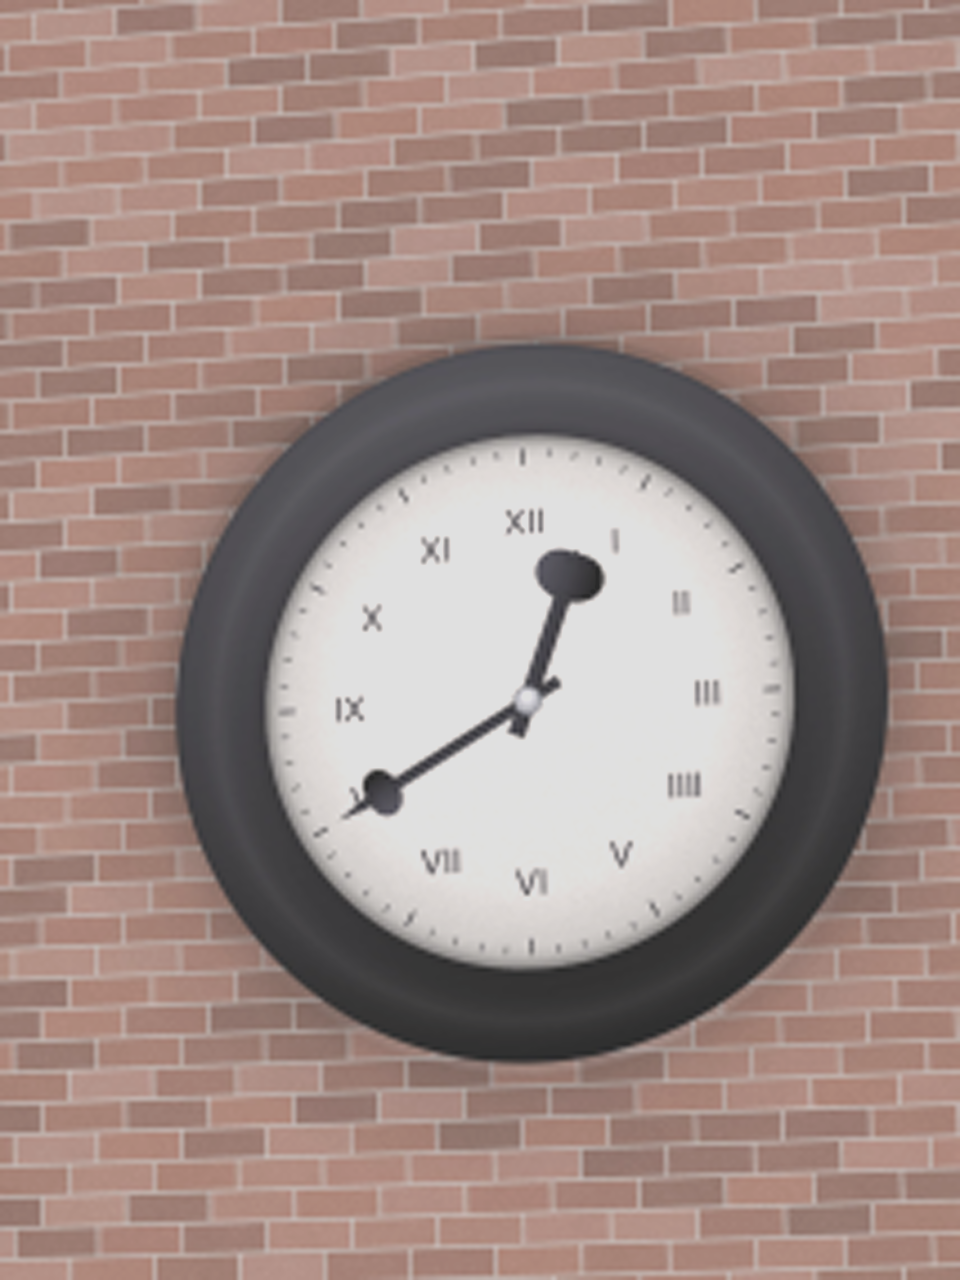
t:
12,40
